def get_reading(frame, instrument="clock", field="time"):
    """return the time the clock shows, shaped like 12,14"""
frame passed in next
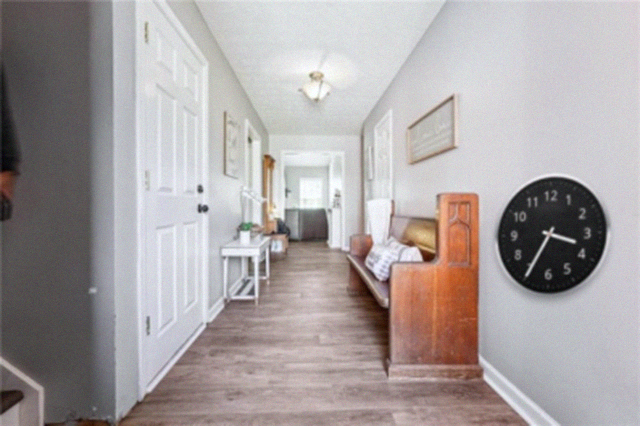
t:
3,35
